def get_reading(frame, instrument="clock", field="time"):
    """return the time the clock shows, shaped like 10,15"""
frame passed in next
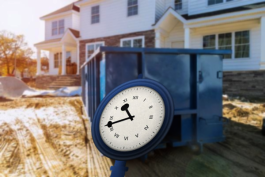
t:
10,42
